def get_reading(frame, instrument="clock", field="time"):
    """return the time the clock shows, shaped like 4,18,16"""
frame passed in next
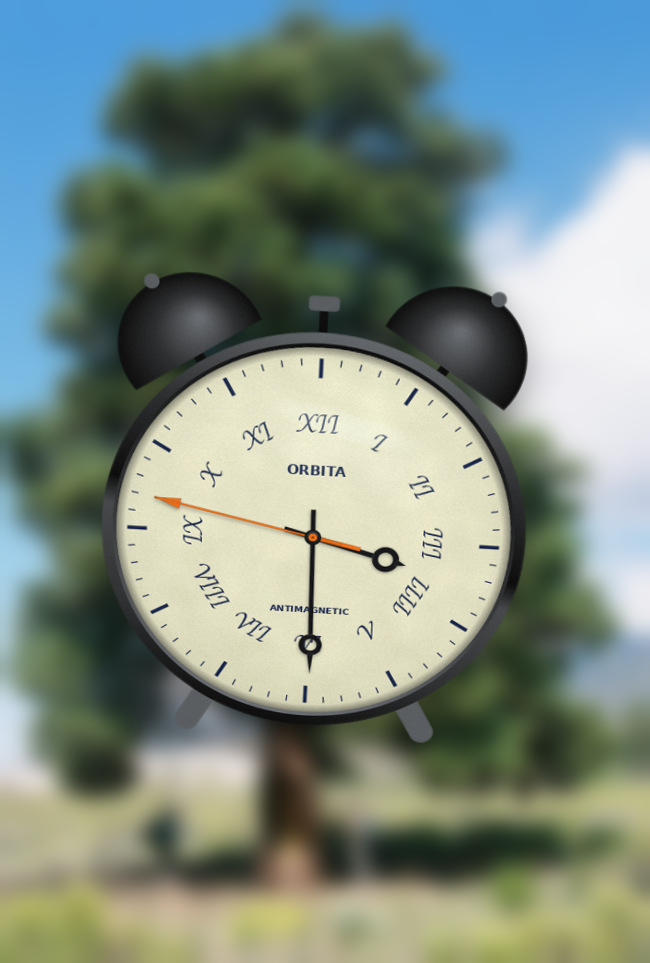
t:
3,29,47
